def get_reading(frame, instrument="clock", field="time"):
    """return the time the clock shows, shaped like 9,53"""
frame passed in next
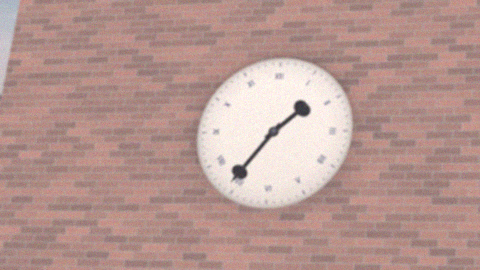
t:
1,36
